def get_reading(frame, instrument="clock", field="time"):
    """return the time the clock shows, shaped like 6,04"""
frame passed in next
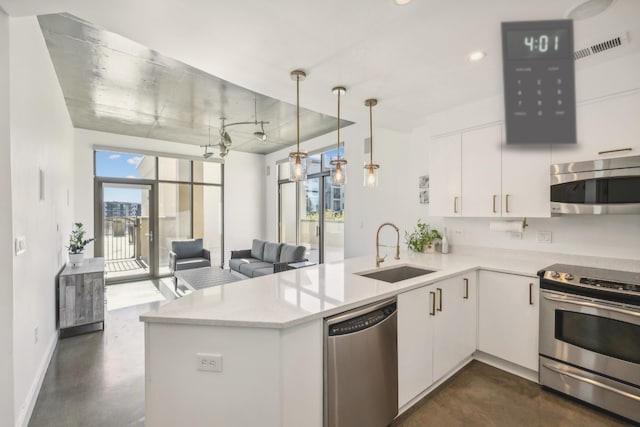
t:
4,01
